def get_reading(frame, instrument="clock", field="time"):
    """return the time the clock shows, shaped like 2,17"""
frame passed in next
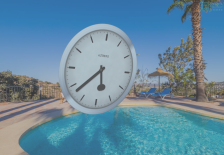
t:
5,38
